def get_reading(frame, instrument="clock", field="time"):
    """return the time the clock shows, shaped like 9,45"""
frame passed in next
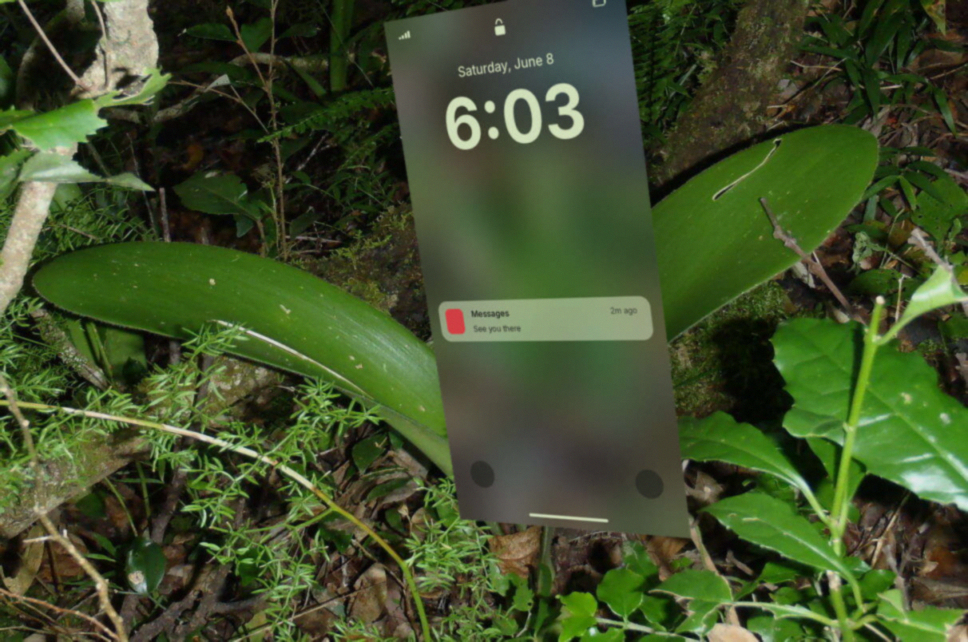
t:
6,03
